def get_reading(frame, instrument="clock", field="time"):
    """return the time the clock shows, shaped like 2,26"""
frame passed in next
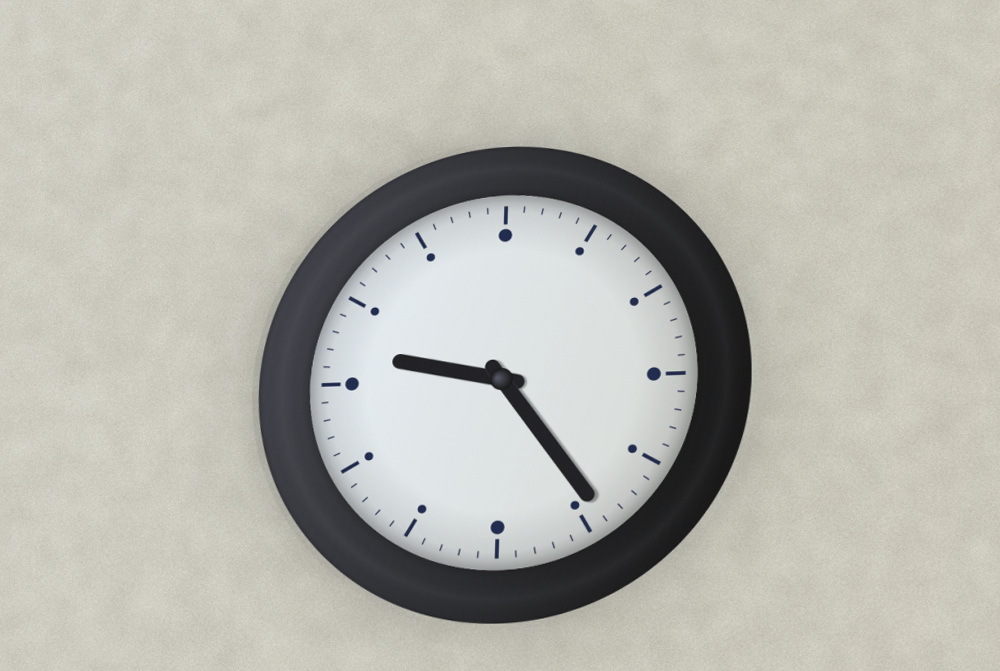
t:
9,24
